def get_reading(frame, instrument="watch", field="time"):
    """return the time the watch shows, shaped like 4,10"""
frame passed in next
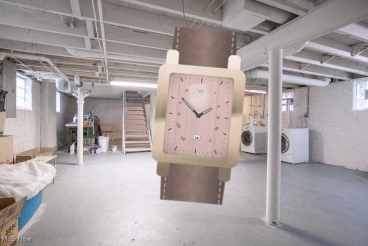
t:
1,52
